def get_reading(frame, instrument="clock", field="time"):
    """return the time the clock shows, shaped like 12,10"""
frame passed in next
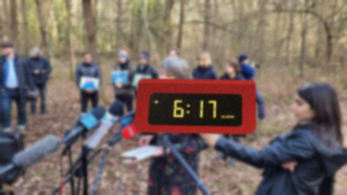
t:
6,17
